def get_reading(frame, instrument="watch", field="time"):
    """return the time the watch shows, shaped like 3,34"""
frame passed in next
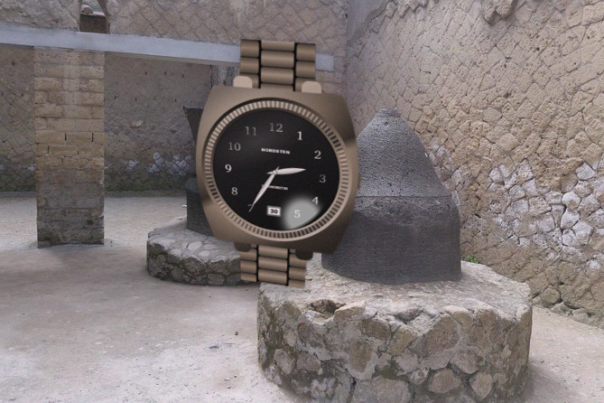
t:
2,35
